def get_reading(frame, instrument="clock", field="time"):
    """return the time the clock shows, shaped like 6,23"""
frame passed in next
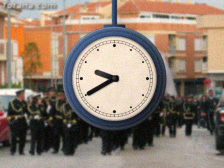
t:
9,40
